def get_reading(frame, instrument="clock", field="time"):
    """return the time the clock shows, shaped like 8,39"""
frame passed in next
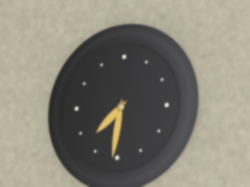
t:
7,31
